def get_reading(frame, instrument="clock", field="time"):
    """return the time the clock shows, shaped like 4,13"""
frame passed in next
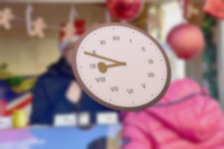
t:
8,49
